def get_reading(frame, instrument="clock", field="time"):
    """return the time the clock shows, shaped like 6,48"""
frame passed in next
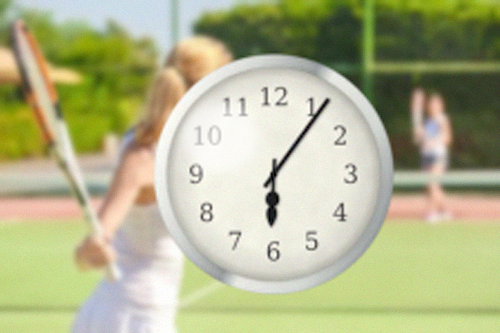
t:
6,06
